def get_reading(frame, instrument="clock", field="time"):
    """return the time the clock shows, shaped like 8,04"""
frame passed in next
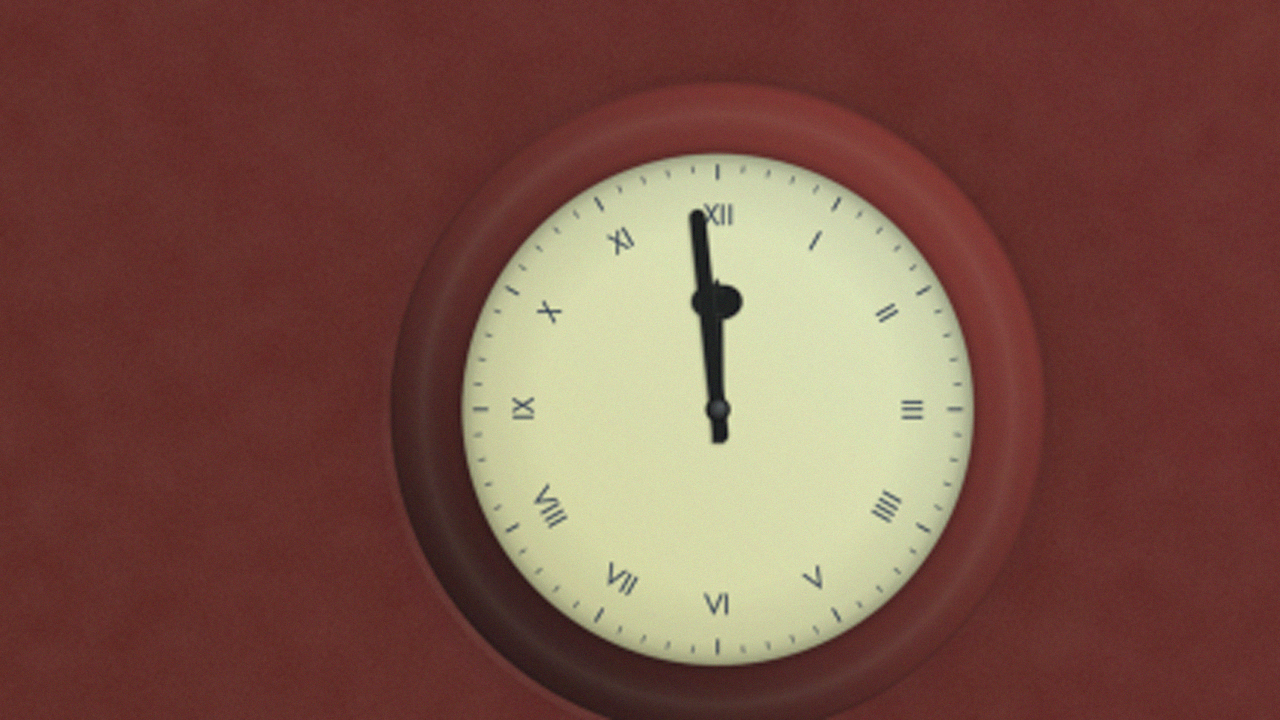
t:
11,59
